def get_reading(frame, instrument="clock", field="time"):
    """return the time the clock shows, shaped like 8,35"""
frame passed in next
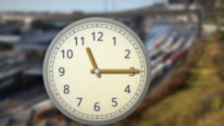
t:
11,15
